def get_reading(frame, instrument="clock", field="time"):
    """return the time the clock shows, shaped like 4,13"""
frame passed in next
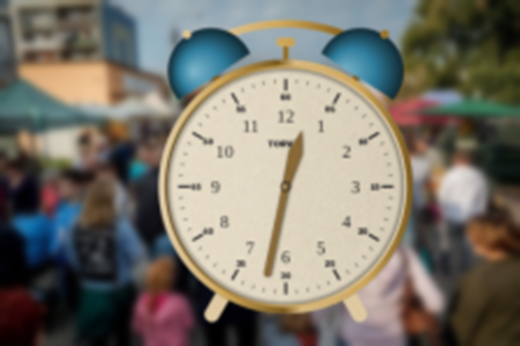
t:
12,32
